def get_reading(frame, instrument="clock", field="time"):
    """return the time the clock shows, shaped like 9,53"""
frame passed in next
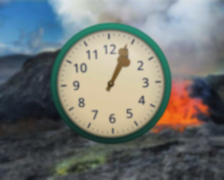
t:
1,04
